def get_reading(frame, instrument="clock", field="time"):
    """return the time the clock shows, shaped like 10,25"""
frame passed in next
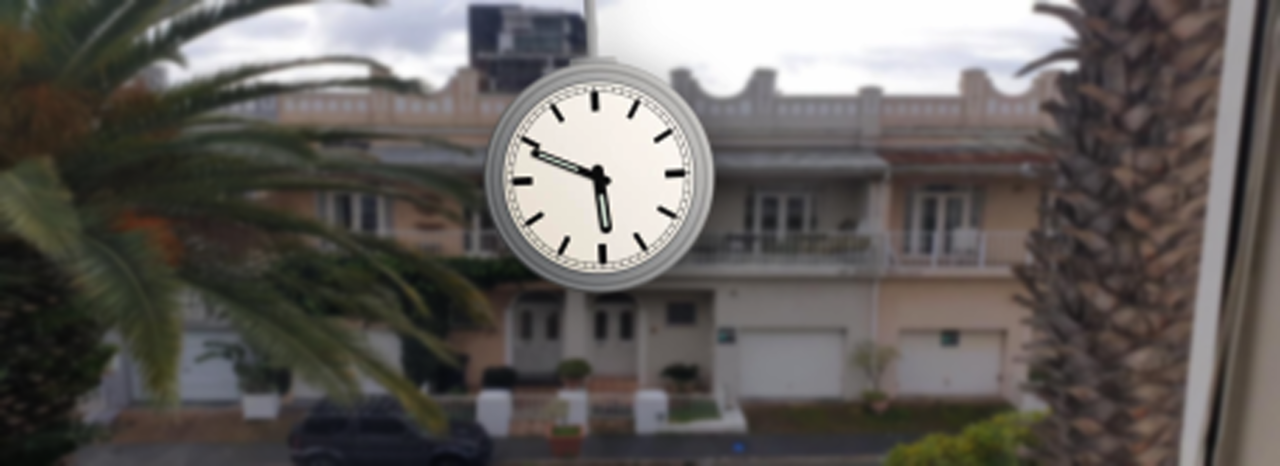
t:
5,49
